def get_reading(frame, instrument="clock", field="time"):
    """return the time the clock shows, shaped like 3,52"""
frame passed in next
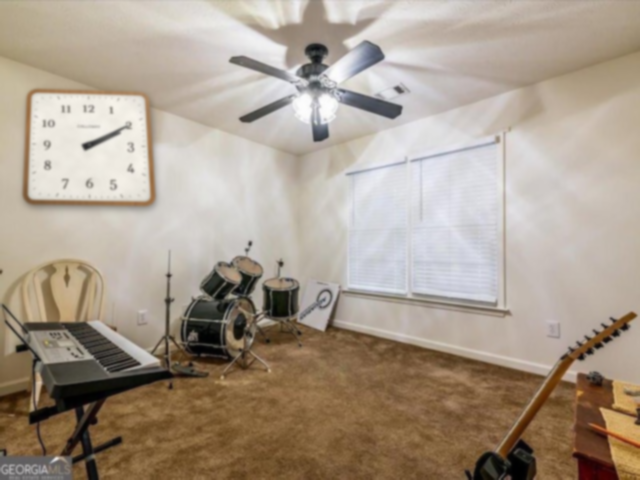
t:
2,10
